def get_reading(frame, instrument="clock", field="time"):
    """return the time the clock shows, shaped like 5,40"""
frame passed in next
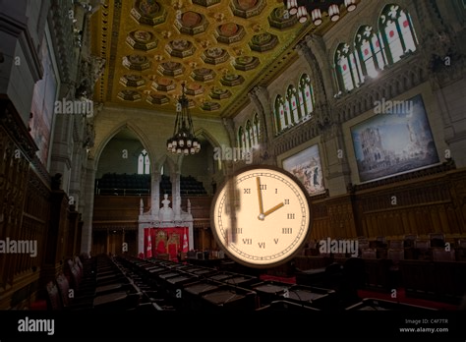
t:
1,59
